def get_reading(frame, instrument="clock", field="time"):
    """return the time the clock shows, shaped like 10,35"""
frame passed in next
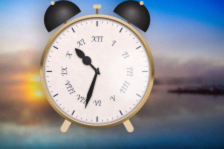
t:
10,33
